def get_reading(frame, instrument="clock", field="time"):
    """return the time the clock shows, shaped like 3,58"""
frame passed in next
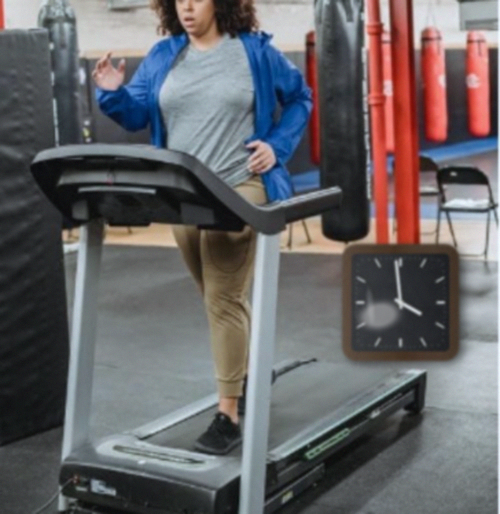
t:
3,59
